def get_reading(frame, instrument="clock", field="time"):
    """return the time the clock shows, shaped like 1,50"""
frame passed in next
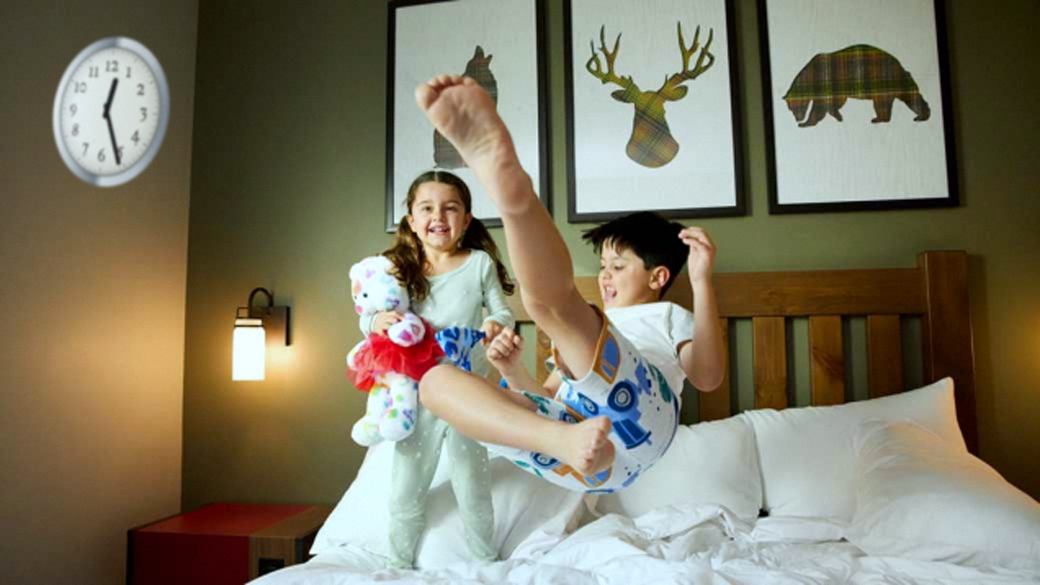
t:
12,26
